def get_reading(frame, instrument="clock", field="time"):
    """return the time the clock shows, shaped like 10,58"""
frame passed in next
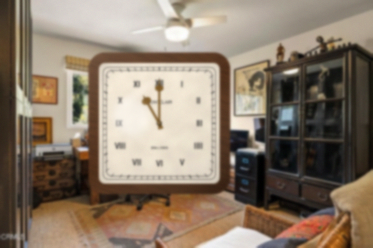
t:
11,00
